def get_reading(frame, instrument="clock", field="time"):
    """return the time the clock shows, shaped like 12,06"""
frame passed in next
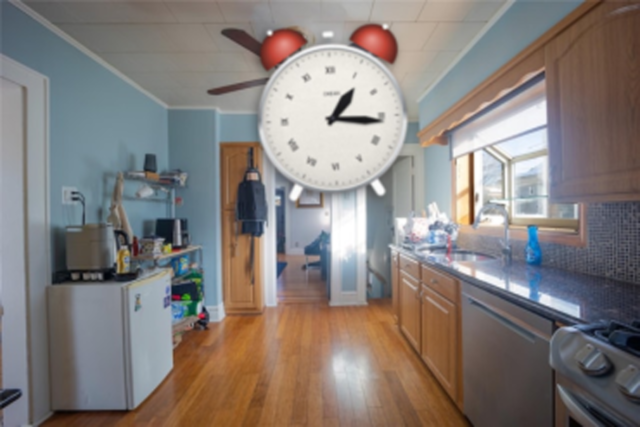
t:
1,16
